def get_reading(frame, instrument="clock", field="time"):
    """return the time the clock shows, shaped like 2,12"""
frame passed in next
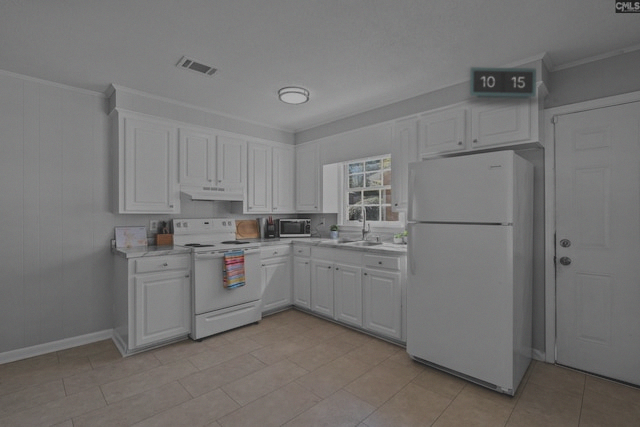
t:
10,15
